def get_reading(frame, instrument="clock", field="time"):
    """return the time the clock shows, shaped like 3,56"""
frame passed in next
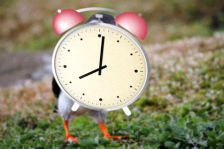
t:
8,01
